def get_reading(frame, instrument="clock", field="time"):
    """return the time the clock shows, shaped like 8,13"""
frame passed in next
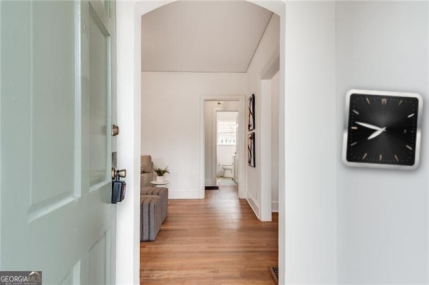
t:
7,47
